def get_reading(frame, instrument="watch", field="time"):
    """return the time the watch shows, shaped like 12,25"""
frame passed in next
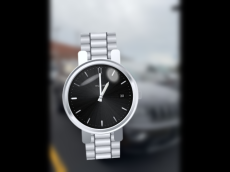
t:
1,00
